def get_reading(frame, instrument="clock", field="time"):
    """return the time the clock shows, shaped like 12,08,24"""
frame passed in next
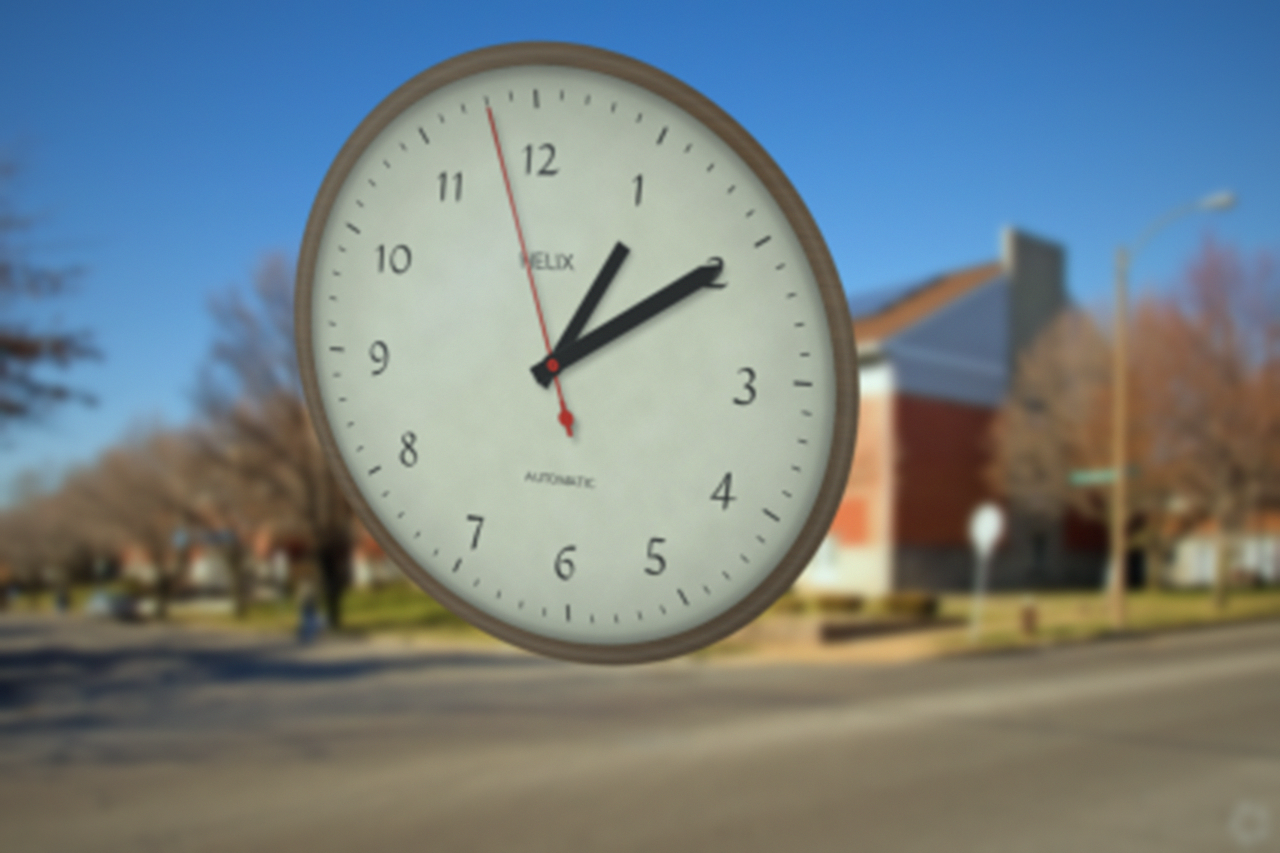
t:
1,09,58
